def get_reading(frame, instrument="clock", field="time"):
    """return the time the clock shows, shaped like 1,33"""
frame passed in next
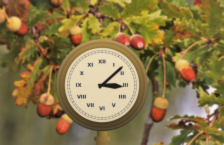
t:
3,08
